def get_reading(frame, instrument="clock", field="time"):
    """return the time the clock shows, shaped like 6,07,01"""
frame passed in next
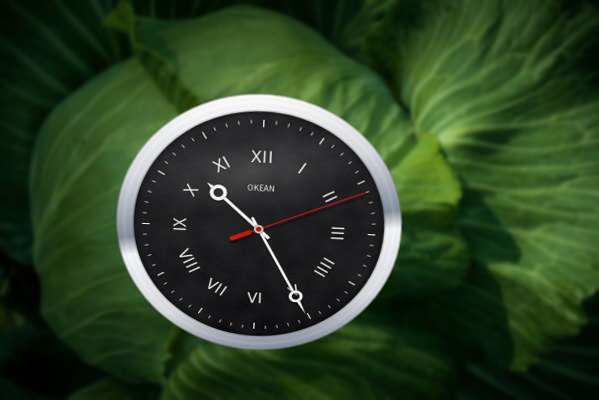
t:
10,25,11
